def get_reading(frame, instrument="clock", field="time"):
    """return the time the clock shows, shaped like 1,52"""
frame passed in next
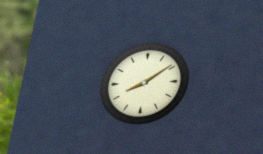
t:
8,09
